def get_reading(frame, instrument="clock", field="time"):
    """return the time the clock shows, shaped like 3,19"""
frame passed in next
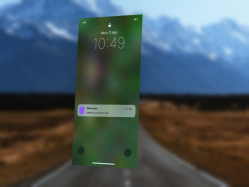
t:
10,49
